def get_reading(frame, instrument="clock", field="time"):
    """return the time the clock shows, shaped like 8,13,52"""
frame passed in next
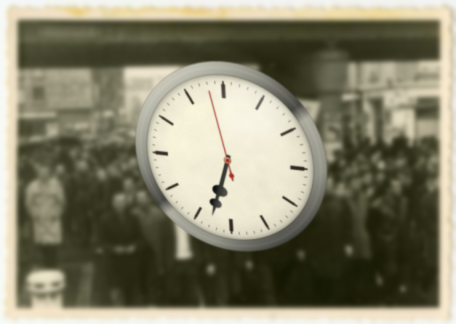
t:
6,32,58
